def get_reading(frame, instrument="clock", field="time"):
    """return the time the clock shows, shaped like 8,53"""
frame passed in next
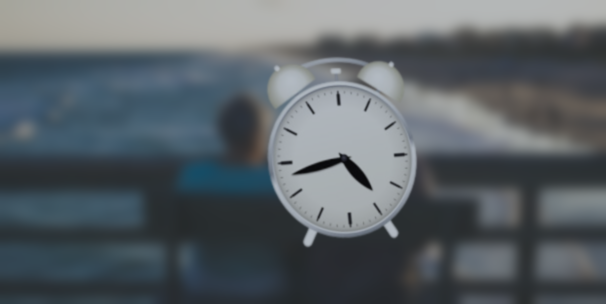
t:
4,43
